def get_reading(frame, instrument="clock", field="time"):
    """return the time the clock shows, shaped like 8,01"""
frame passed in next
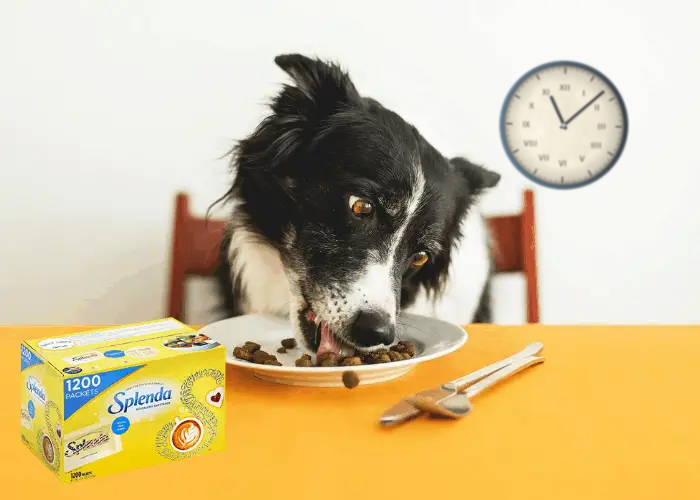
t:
11,08
